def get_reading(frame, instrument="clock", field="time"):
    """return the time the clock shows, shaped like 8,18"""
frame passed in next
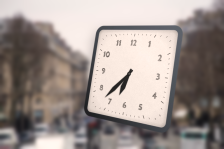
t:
6,37
